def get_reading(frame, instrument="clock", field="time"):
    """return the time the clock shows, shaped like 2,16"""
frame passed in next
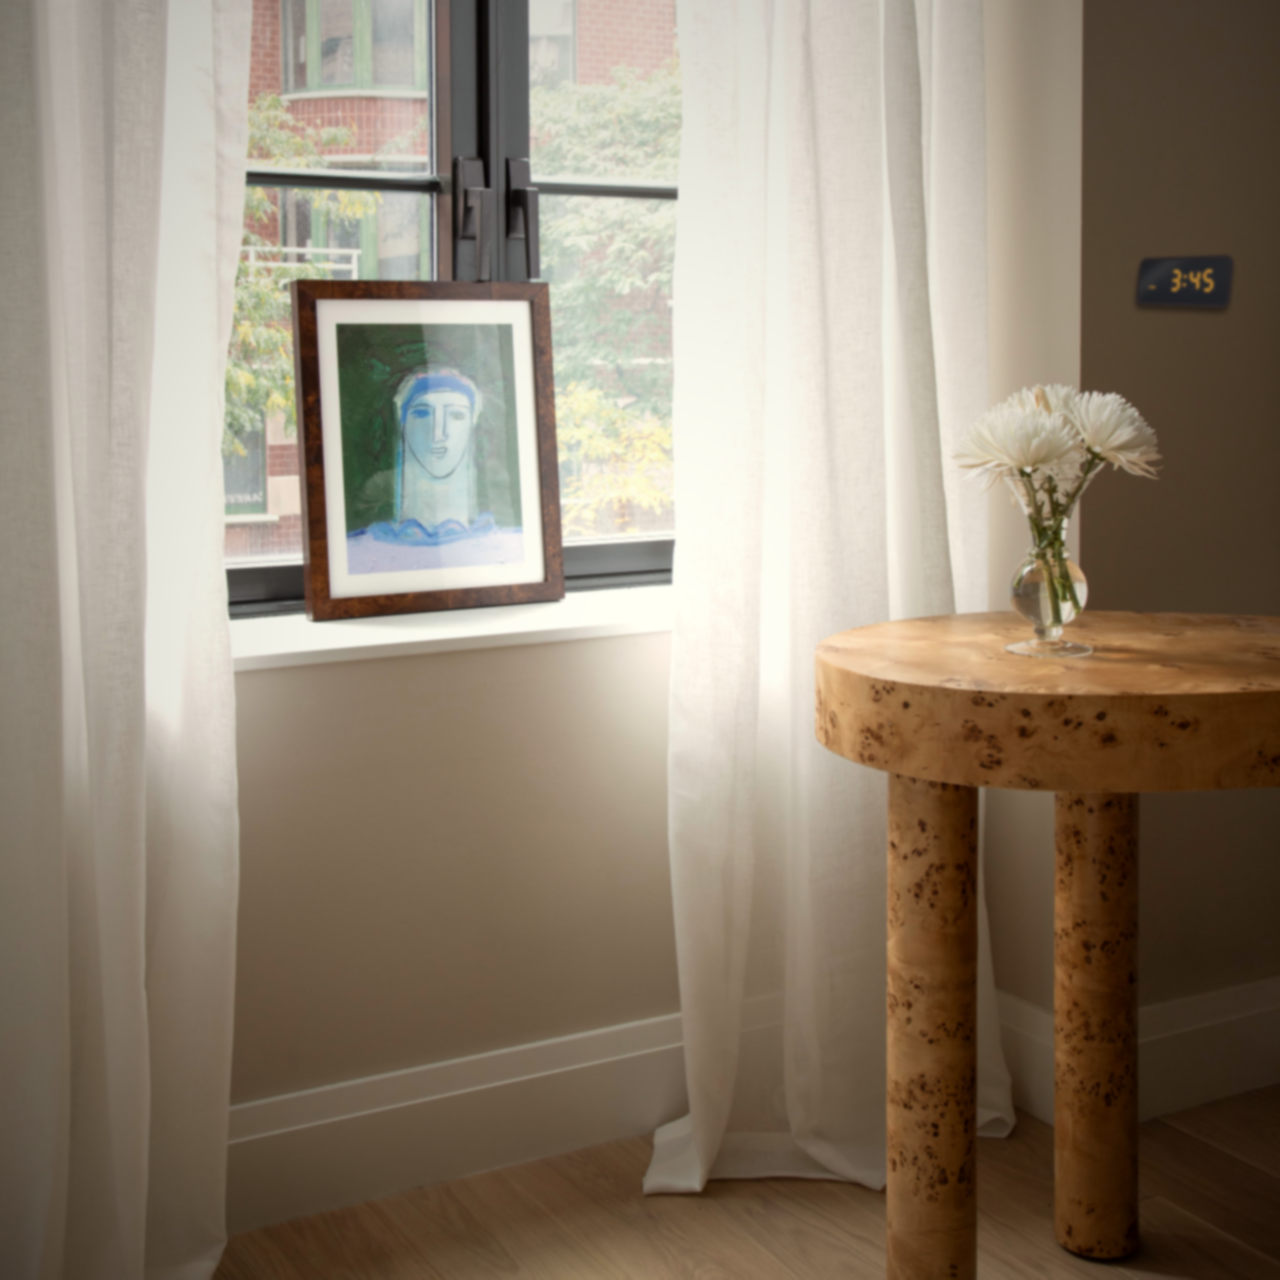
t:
3,45
